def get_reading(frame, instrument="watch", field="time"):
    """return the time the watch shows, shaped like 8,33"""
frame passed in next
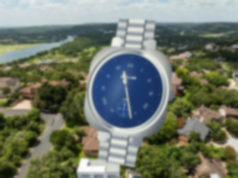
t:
11,27
